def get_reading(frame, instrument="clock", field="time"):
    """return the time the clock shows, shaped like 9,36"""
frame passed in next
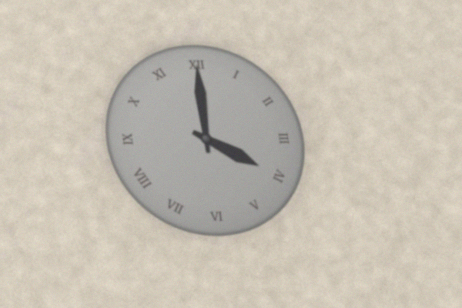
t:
4,00
